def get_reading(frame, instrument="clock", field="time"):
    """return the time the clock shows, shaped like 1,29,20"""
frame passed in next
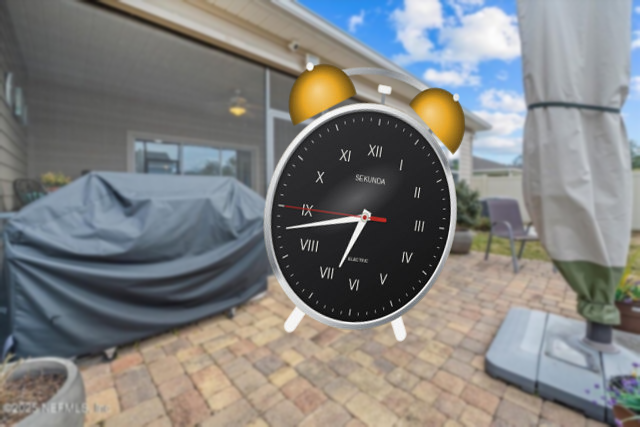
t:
6,42,45
